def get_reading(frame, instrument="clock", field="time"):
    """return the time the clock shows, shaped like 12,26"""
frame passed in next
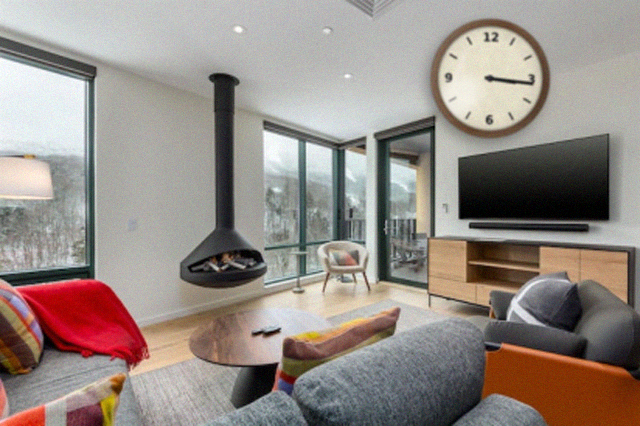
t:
3,16
